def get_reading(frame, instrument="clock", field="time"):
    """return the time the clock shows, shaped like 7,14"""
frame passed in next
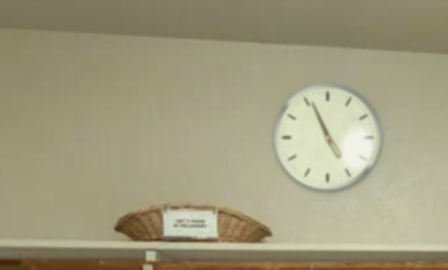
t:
4,56
